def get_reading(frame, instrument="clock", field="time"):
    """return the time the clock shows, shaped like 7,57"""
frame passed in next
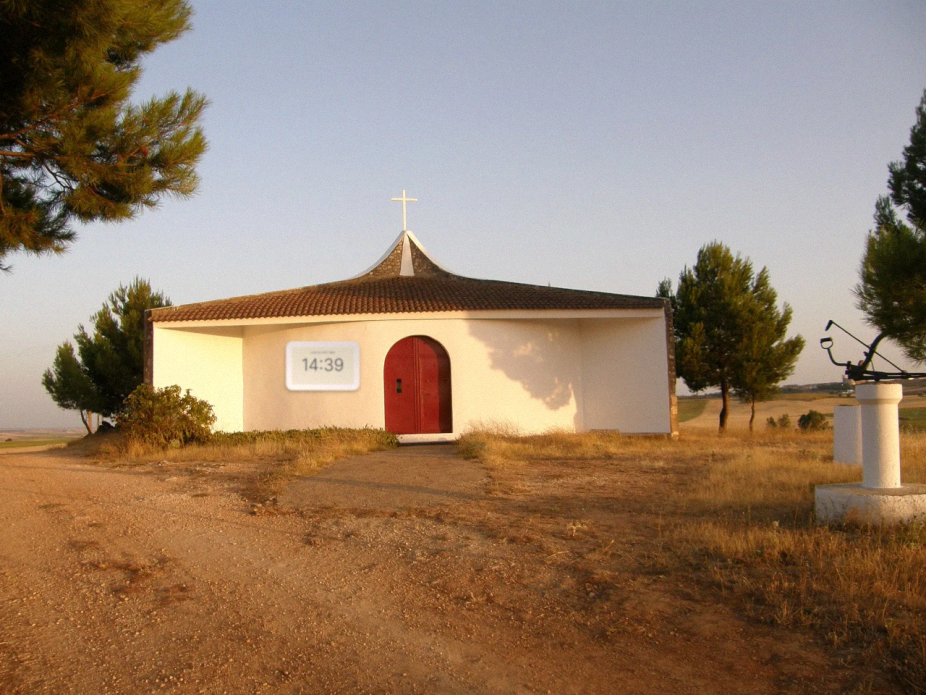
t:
14,39
